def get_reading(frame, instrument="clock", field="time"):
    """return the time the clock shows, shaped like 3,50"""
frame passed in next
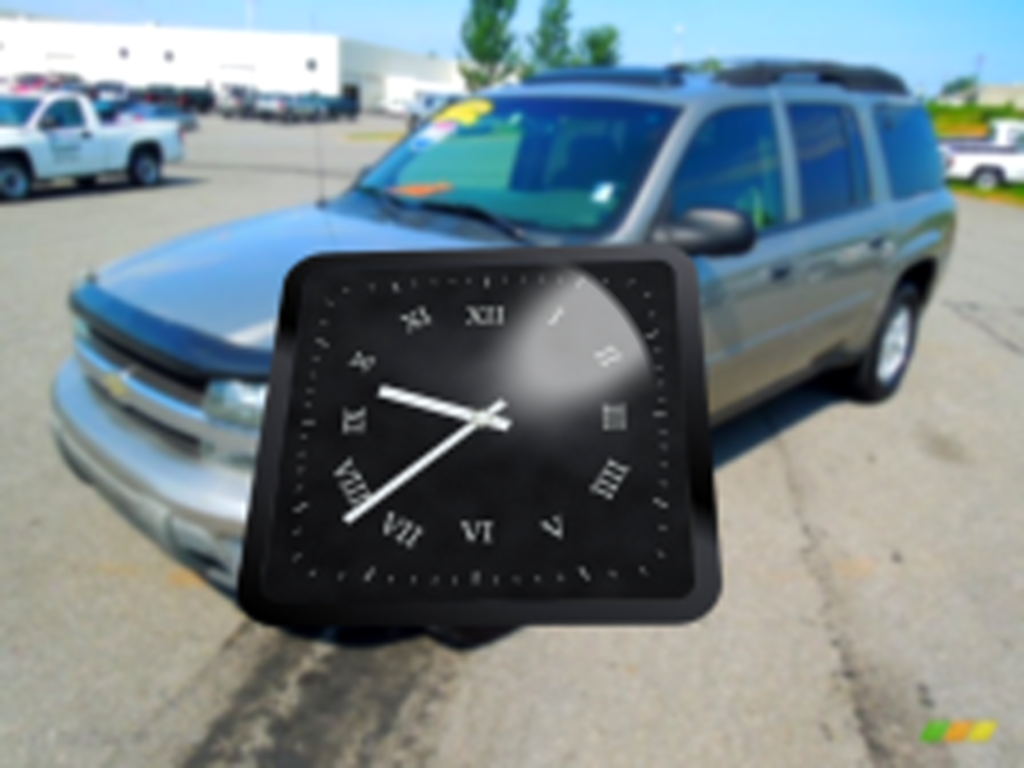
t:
9,38
